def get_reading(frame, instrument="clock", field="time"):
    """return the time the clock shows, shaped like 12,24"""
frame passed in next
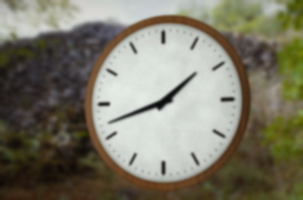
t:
1,42
